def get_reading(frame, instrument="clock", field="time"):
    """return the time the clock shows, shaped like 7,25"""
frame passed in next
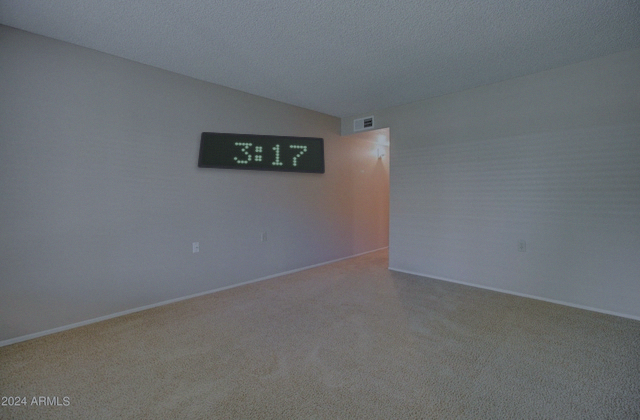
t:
3,17
